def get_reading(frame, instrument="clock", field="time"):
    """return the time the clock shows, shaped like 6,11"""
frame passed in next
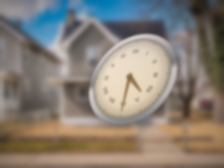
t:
4,30
